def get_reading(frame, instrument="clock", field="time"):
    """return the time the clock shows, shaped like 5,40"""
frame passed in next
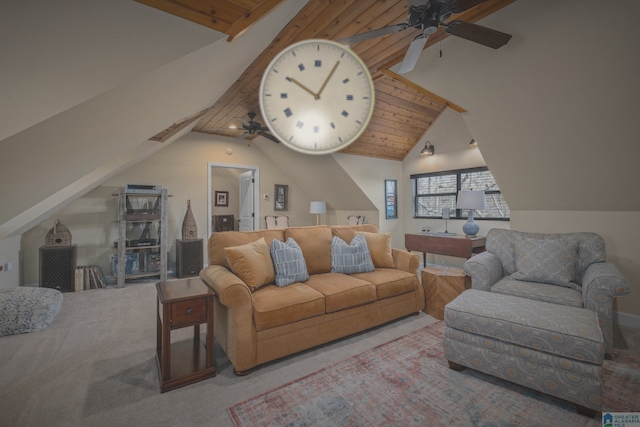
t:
10,05
